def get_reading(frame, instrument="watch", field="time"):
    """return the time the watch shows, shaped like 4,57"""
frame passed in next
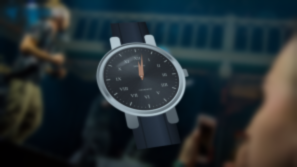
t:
12,02
